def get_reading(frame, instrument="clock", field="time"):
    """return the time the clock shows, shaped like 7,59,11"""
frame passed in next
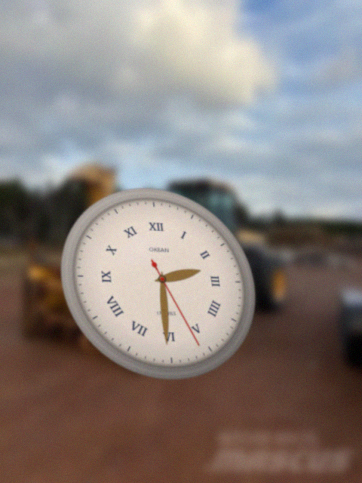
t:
2,30,26
